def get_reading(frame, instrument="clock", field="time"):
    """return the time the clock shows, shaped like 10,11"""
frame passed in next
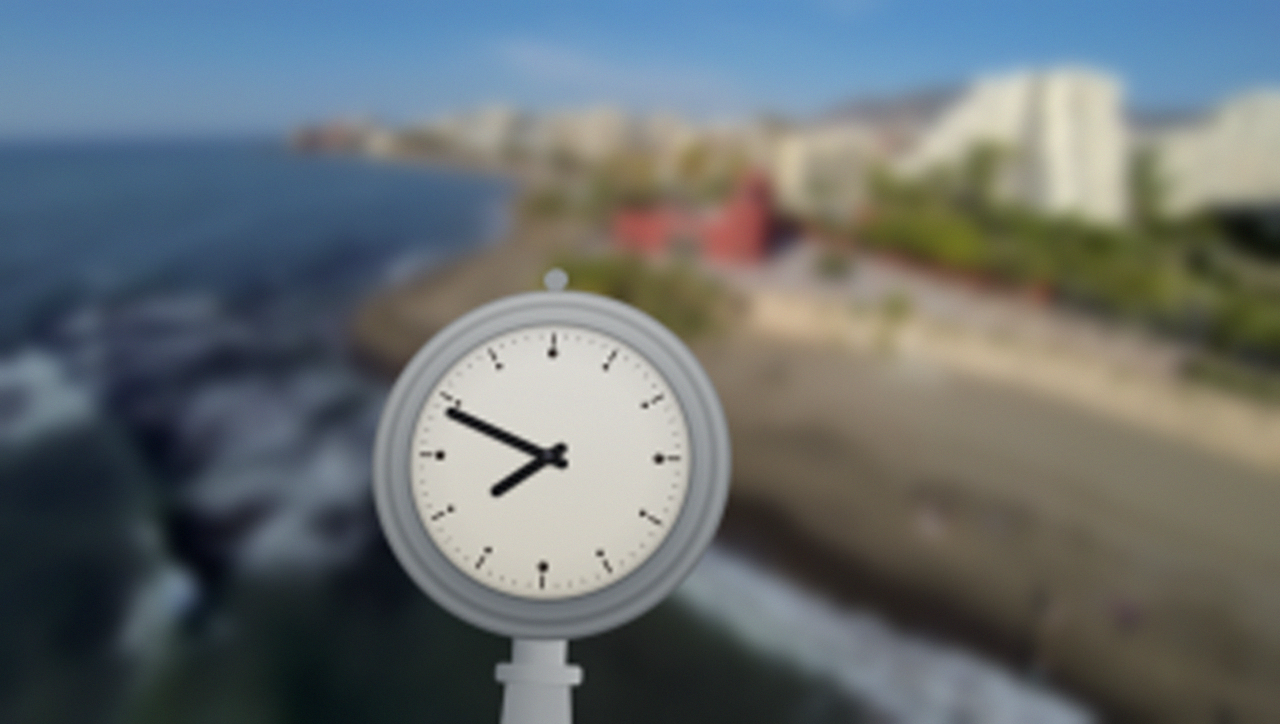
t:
7,49
